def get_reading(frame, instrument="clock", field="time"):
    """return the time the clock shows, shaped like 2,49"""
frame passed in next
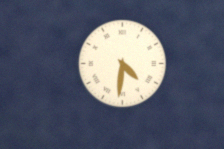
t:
4,31
